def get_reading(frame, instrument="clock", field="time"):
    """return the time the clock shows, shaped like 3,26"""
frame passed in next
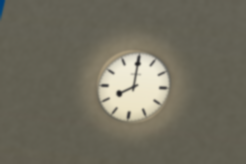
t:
8,00
